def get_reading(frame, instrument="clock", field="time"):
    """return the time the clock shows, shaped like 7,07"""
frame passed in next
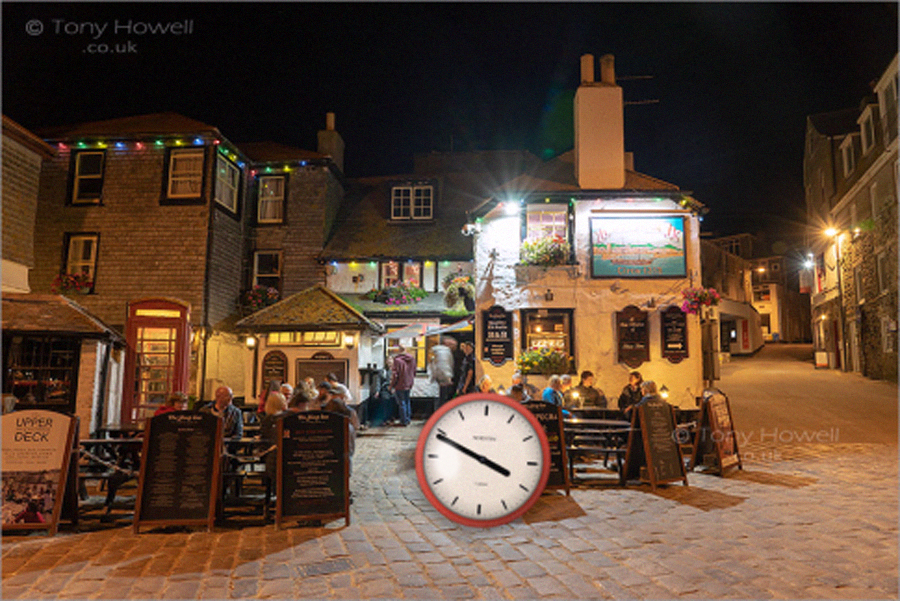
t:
3,49
